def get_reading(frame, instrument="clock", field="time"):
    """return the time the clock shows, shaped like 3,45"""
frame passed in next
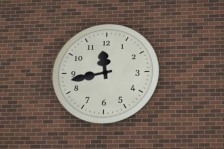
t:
11,43
